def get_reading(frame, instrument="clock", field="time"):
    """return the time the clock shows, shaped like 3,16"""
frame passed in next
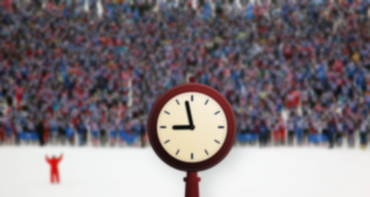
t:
8,58
